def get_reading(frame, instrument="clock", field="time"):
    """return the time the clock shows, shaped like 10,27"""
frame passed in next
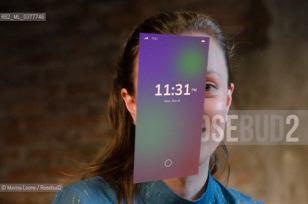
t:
11,31
